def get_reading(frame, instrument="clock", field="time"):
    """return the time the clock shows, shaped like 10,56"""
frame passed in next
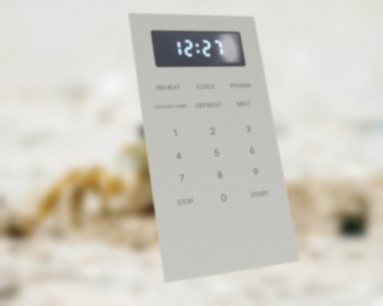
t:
12,27
